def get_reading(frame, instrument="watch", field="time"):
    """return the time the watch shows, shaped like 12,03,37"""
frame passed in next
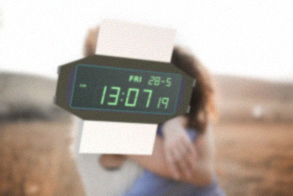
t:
13,07,19
